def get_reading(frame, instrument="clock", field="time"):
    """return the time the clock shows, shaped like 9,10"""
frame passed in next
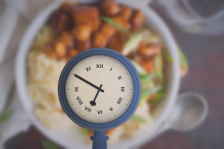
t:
6,50
